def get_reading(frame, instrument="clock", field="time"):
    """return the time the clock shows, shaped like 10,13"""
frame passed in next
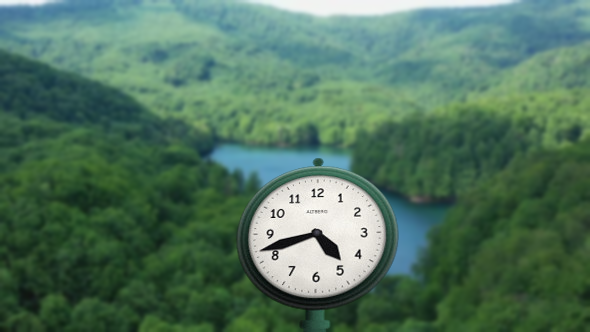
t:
4,42
